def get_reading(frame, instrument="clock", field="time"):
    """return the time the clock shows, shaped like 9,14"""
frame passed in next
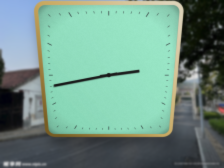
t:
2,43
